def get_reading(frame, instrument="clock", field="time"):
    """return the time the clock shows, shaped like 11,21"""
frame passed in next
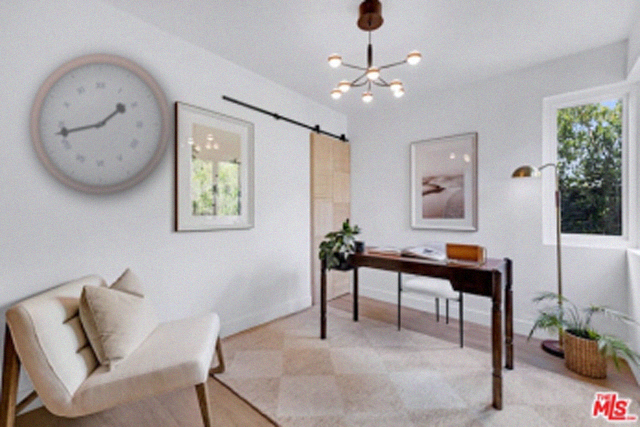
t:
1,43
